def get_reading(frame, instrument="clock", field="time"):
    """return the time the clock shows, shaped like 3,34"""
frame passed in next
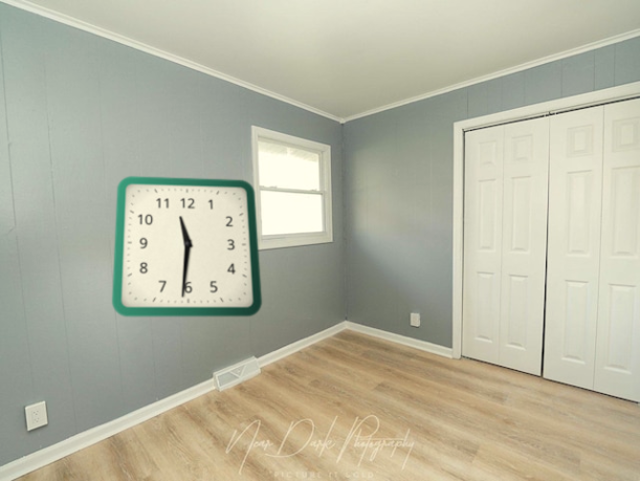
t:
11,31
